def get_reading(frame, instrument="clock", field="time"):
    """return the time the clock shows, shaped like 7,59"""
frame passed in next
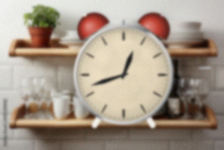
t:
12,42
